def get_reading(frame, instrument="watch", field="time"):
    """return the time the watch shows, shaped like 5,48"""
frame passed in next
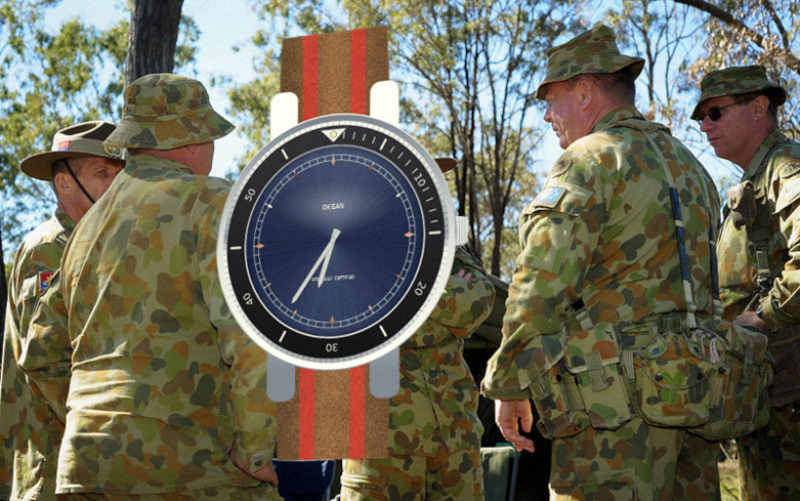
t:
6,36
